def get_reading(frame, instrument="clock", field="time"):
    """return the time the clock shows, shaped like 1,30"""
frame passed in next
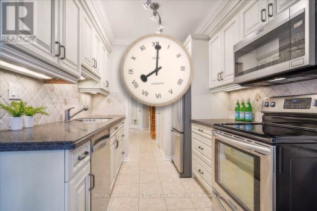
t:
8,01
